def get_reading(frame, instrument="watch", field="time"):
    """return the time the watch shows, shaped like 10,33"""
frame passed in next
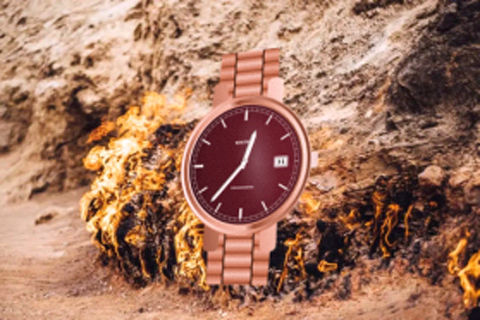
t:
12,37
